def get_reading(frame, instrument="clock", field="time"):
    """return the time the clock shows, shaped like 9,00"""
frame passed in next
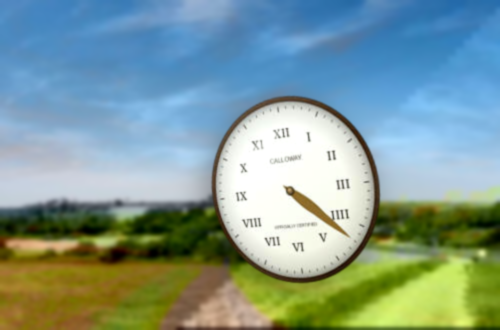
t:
4,22
